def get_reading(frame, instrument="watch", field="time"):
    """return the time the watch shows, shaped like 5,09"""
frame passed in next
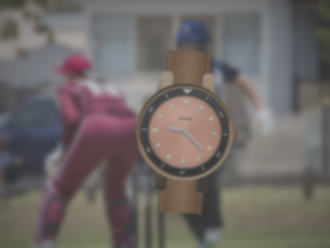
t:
9,22
